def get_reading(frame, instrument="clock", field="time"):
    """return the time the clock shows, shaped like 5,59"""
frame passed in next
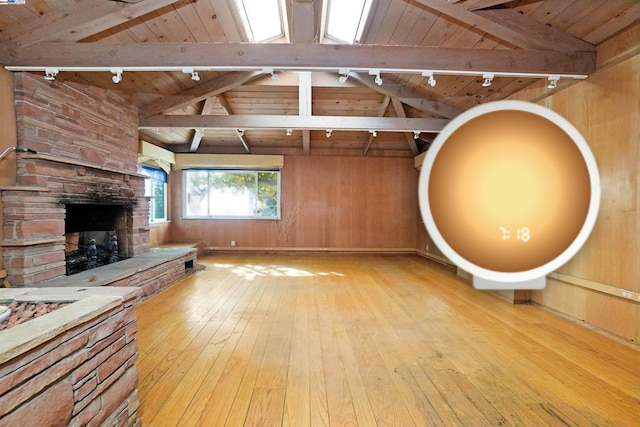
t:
7,18
